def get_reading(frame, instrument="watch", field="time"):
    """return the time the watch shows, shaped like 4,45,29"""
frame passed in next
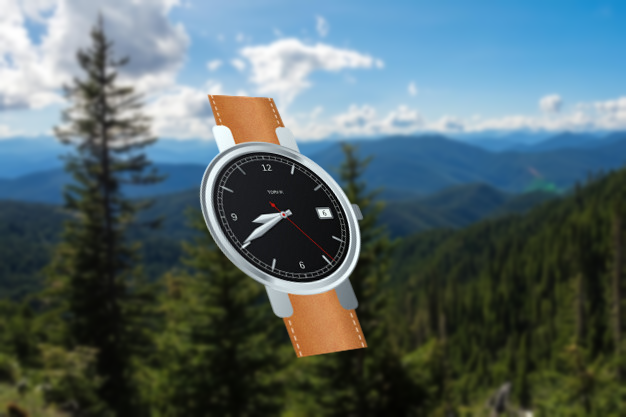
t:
8,40,24
